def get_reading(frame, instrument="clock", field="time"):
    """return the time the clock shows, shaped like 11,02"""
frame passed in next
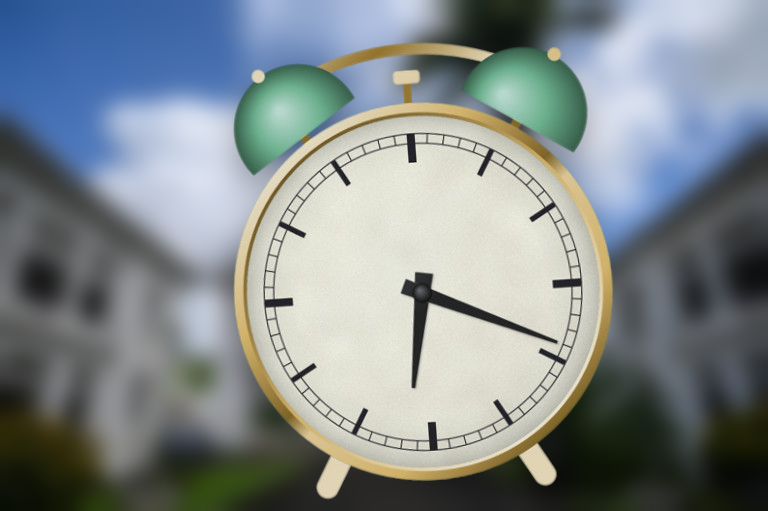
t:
6,19
